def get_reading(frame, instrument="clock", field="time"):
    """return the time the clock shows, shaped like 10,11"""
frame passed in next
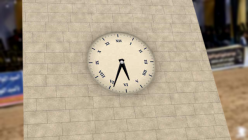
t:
5,34
